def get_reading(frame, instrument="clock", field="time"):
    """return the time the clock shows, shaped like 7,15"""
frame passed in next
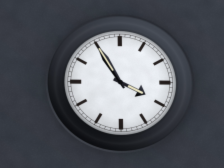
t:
3,55
